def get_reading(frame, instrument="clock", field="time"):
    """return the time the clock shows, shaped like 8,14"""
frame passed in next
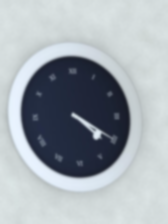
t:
4,20
